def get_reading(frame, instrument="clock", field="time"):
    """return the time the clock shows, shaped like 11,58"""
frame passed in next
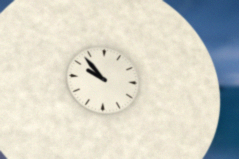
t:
9,53
